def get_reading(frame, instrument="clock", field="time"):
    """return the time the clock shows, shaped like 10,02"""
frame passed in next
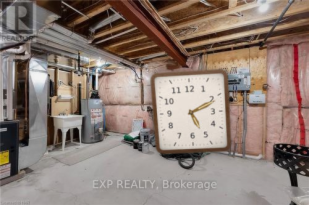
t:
5,11
